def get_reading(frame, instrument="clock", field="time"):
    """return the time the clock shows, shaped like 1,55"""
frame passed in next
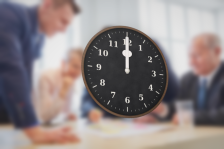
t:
12,00
